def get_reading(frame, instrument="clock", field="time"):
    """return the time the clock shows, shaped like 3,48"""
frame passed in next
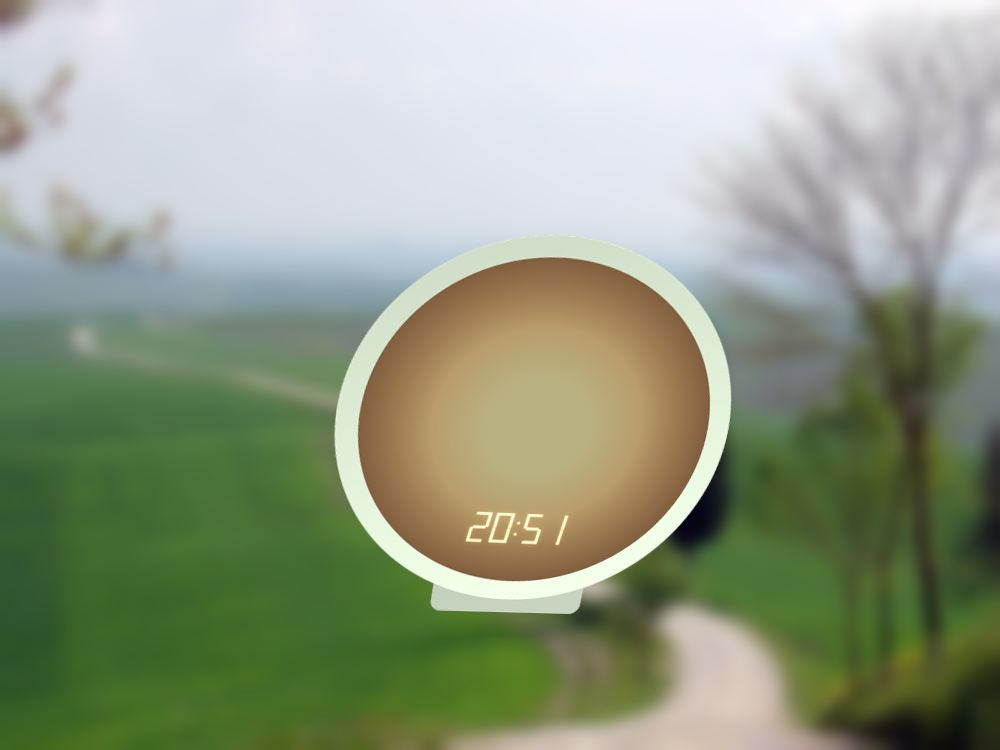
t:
20,51
